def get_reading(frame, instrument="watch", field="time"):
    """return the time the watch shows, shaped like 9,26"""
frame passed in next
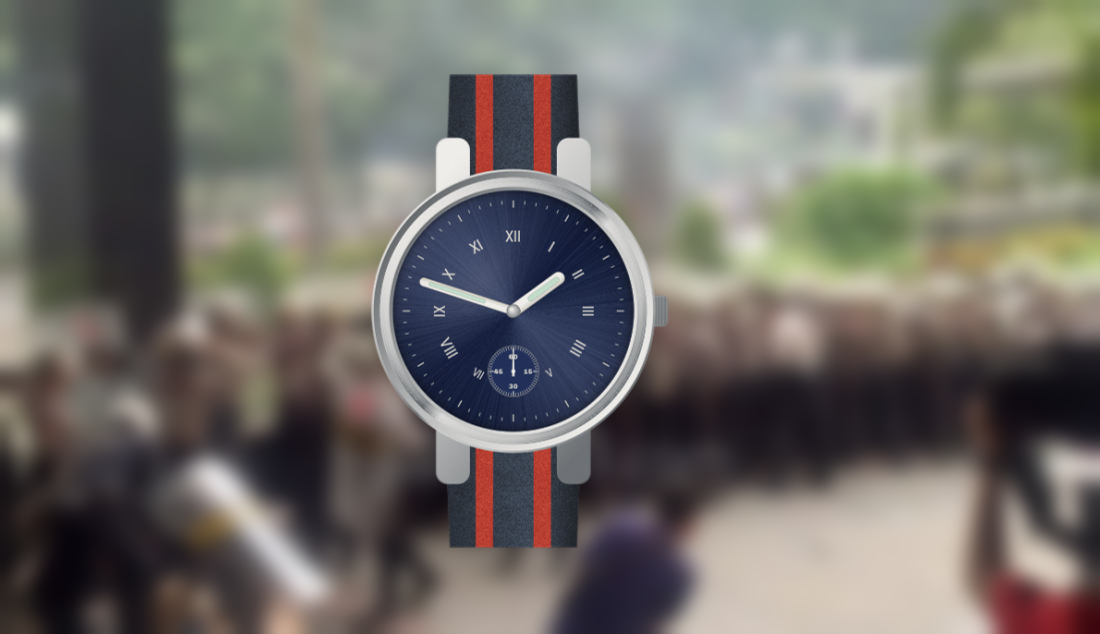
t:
1,48
